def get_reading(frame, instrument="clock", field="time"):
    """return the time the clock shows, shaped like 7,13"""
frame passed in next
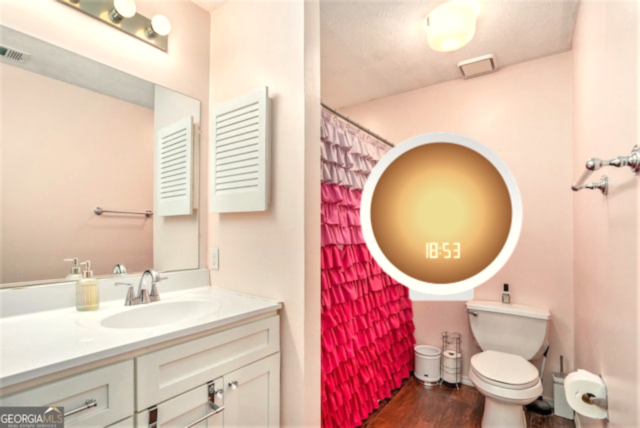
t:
18,53
